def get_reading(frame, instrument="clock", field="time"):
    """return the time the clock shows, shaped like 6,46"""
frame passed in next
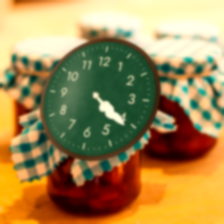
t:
4,21
